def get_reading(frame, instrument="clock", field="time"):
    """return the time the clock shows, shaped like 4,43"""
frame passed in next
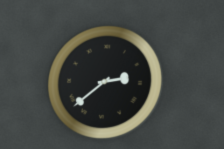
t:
2,38
